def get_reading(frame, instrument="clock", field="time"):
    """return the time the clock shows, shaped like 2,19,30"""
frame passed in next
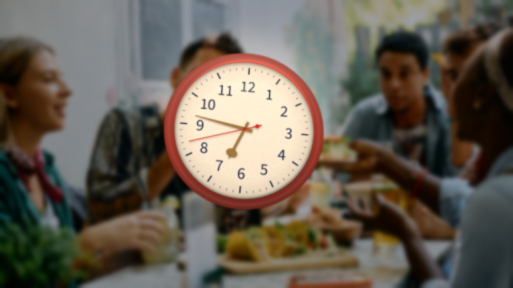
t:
6,46,42
